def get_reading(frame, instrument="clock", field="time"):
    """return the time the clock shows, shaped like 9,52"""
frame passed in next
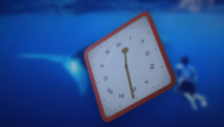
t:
12,31
